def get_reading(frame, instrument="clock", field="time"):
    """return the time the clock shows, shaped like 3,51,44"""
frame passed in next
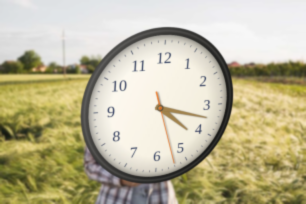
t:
4,17,27
